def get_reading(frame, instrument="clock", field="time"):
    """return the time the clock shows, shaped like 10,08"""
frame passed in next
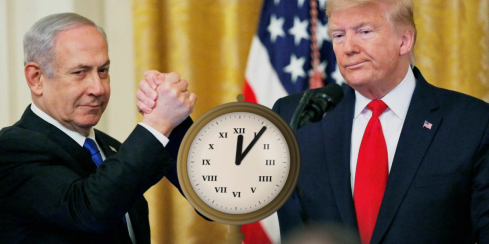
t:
12,06
